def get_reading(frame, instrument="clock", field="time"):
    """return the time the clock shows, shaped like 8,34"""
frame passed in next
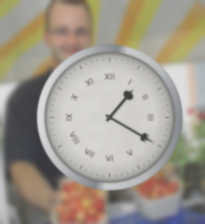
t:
1,20
